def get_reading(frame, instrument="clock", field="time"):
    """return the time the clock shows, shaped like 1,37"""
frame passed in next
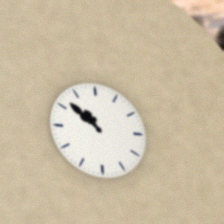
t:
10,52
